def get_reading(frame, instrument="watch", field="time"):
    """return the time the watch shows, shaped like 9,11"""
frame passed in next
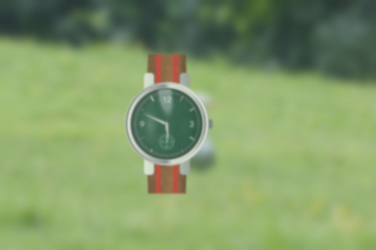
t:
5,49
